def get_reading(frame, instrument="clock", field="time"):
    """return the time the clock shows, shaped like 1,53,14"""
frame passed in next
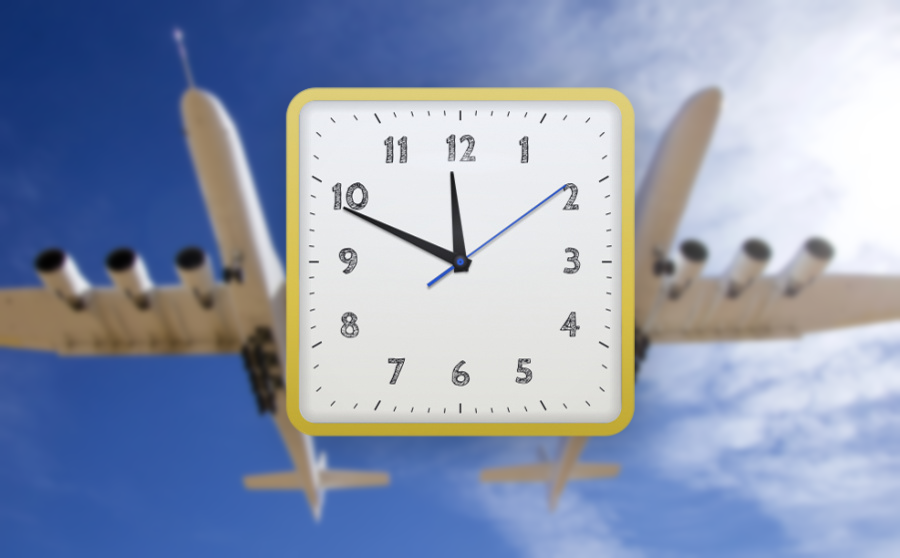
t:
11,49,09
